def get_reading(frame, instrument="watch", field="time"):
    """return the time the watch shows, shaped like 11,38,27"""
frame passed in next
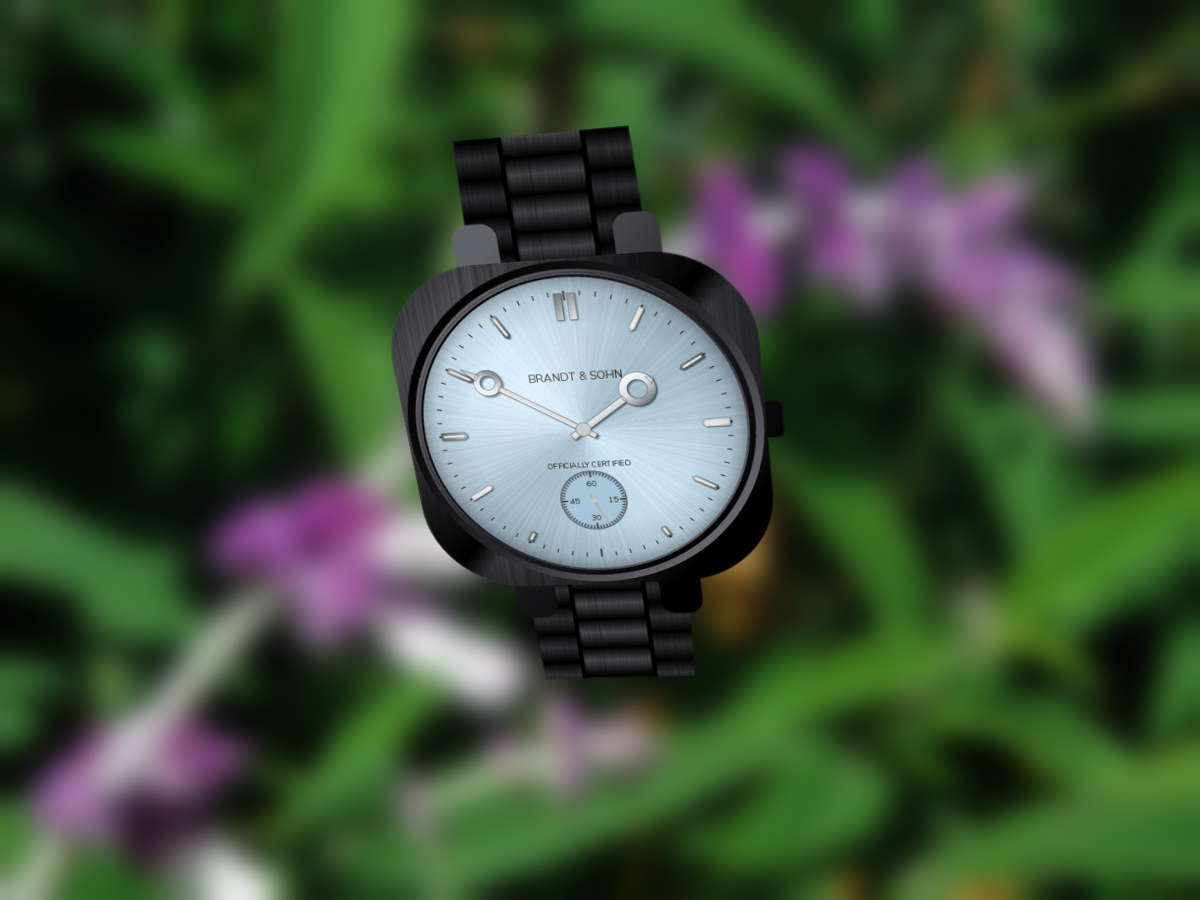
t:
1,50,26
